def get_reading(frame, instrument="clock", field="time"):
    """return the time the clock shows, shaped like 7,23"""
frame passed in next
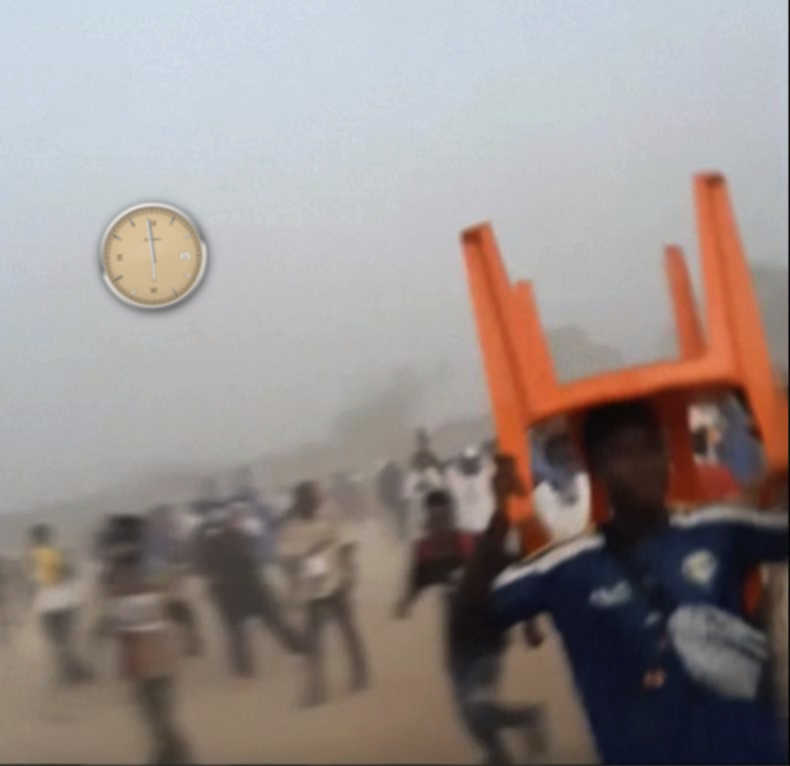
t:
5,59
